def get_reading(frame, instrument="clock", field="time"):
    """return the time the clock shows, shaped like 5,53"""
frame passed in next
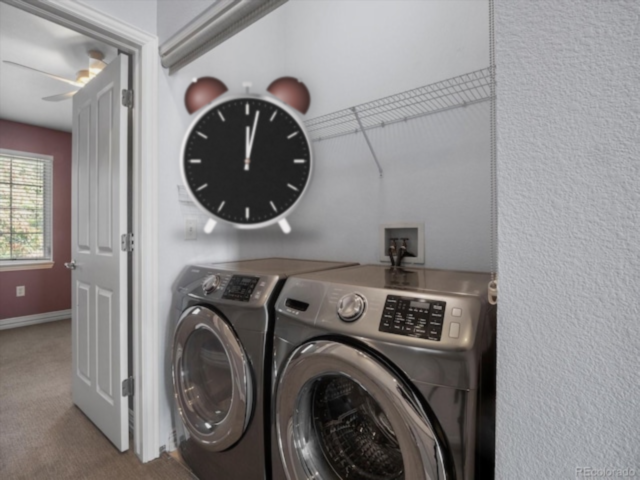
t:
12,02
